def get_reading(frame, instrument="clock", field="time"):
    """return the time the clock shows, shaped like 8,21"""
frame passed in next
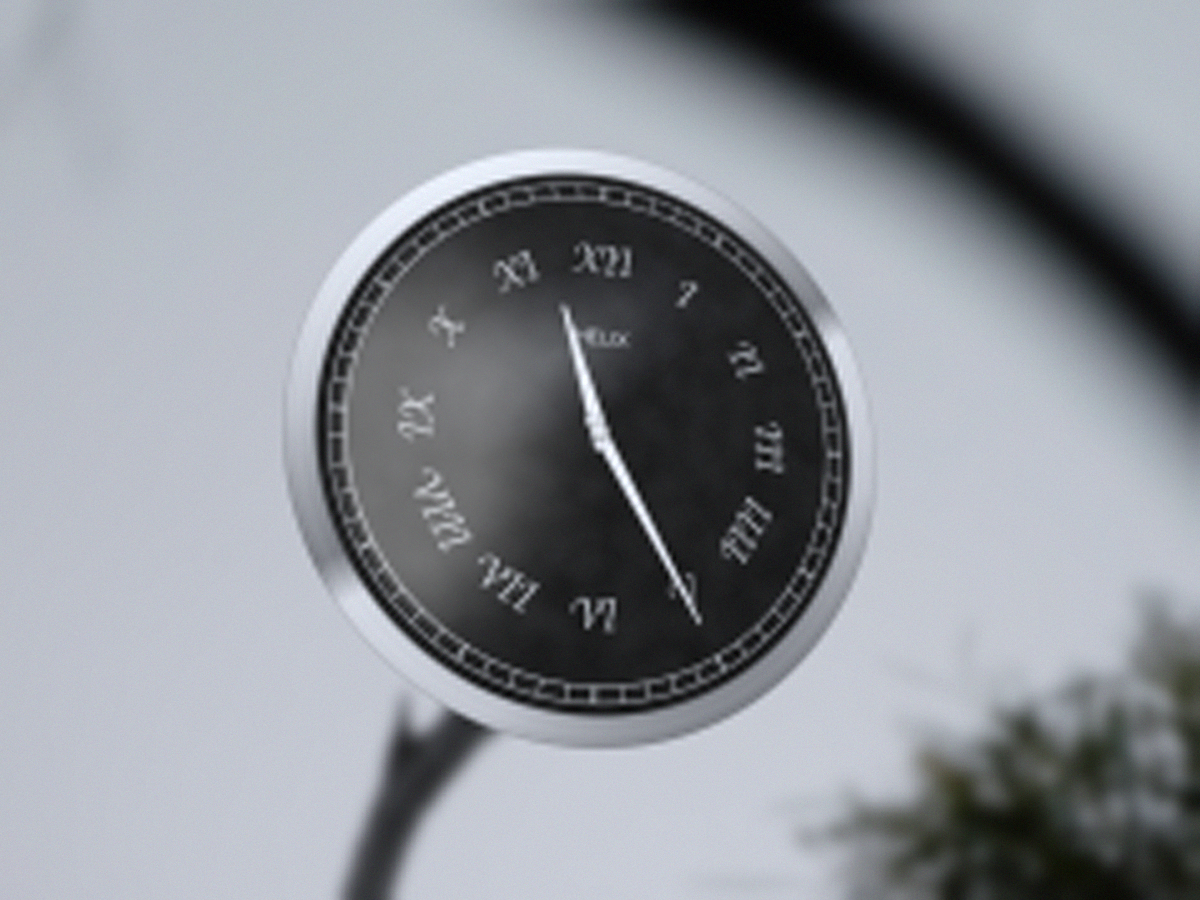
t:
11,25
